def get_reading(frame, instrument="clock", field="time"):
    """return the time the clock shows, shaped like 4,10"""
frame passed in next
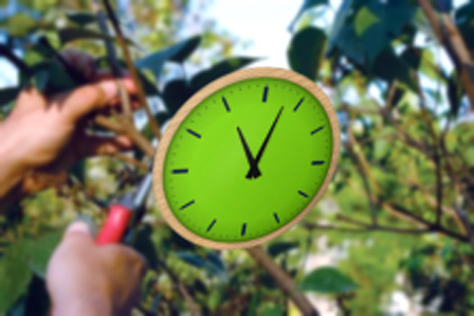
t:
11,03
